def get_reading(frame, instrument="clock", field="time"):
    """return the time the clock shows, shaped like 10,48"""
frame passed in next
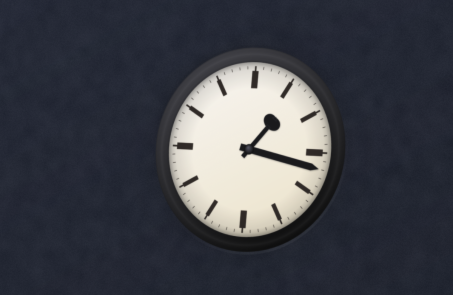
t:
1,17
